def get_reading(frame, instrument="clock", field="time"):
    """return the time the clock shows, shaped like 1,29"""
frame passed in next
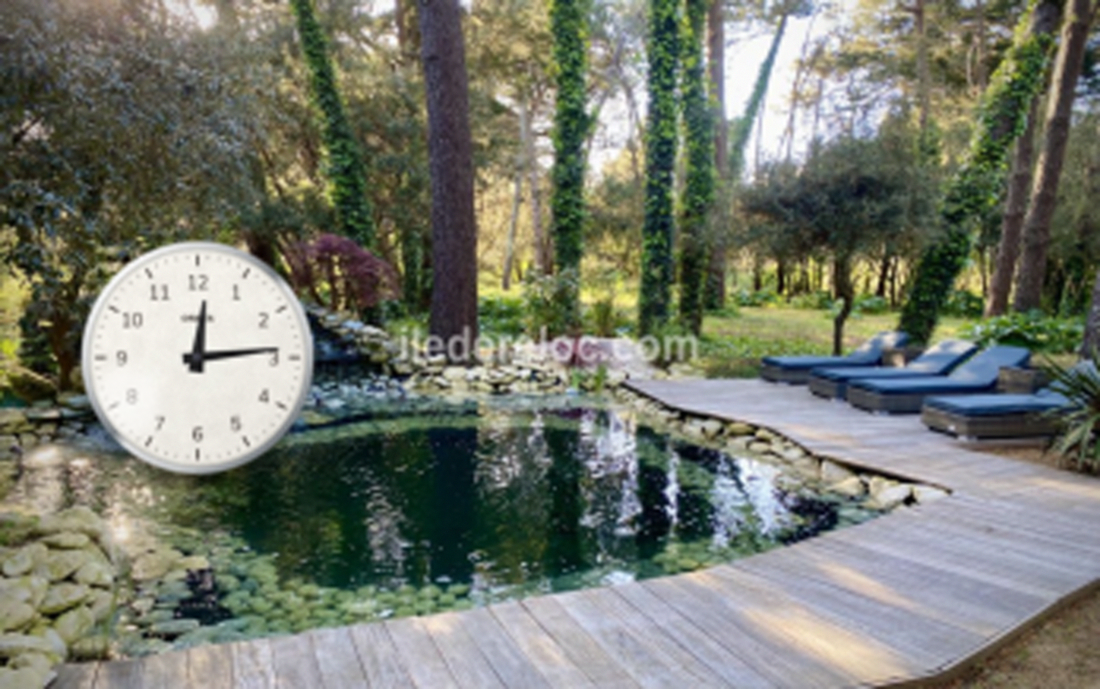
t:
12,14
